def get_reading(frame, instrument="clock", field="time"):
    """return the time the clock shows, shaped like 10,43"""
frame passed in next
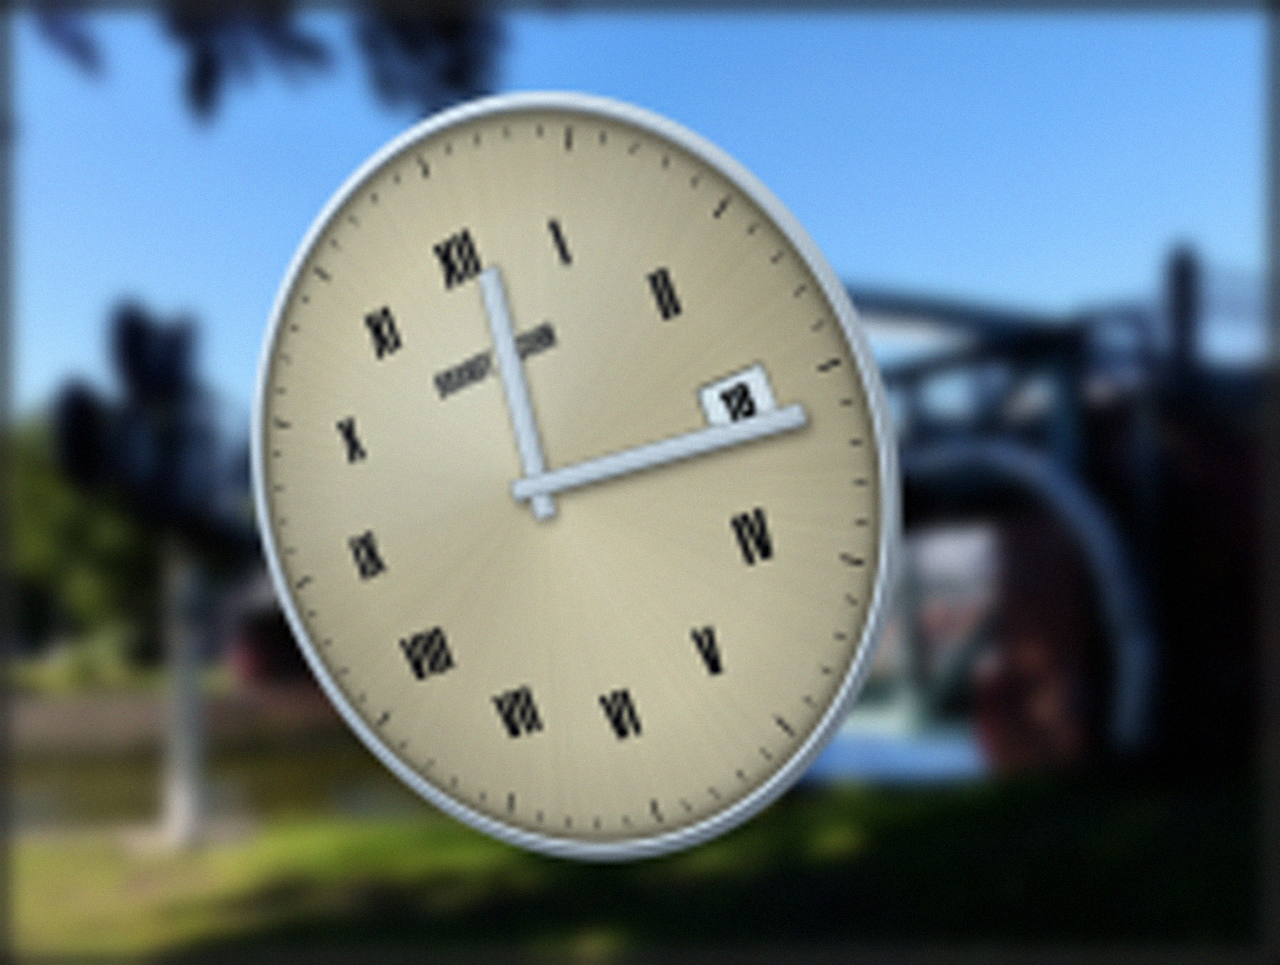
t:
12,16
